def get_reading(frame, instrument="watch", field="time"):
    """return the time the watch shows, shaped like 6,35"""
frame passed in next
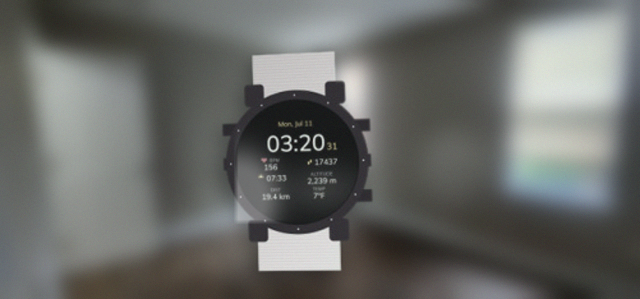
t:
3,20
